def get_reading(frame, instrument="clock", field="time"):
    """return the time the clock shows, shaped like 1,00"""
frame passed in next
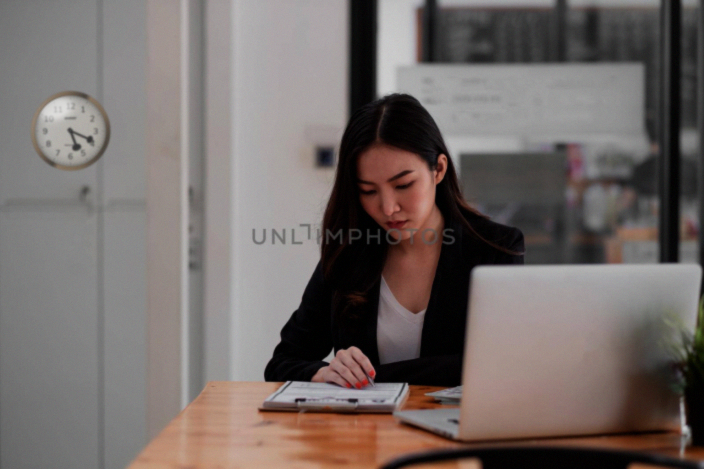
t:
5,19
